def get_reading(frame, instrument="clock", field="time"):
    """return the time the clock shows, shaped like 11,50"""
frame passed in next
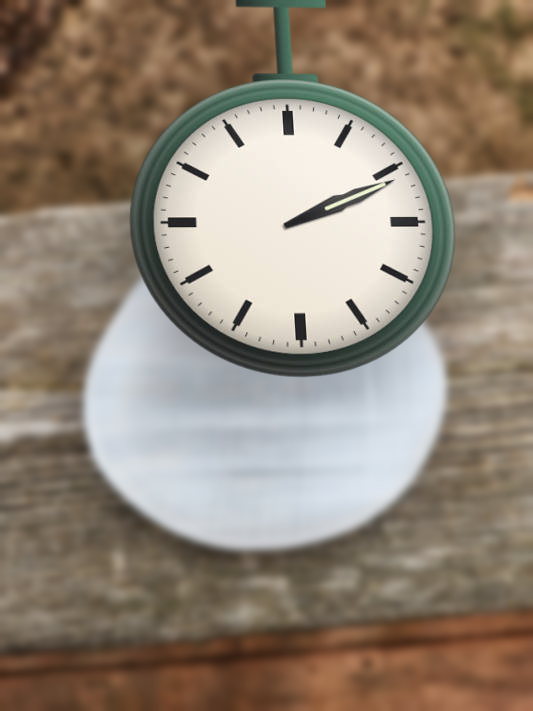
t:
2,11
